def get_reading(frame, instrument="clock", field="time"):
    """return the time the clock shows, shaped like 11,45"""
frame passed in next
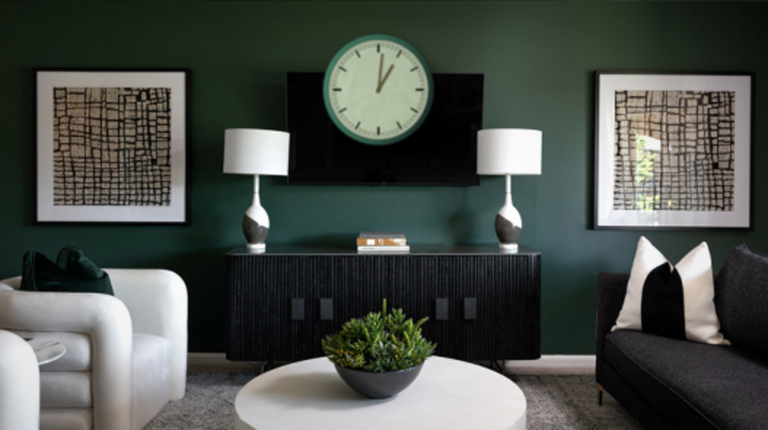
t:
1,01
